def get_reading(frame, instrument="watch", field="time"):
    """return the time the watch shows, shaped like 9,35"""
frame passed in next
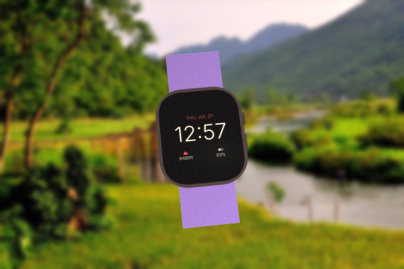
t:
12,57
